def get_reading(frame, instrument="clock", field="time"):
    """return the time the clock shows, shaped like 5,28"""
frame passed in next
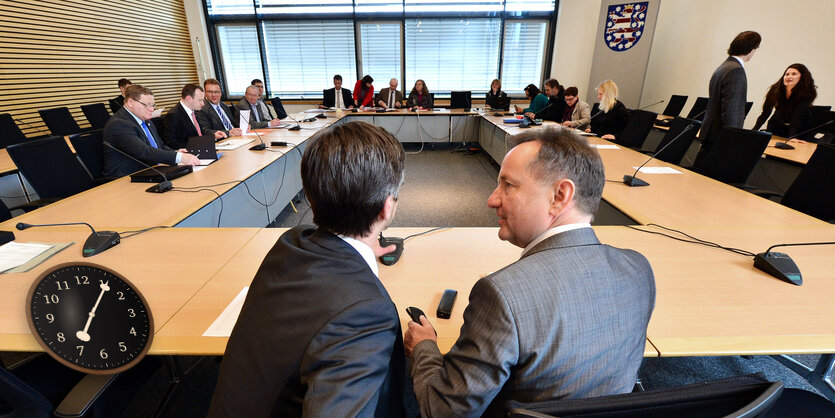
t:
7,06
